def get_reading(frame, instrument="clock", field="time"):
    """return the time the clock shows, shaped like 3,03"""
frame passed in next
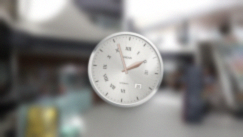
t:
1,56
